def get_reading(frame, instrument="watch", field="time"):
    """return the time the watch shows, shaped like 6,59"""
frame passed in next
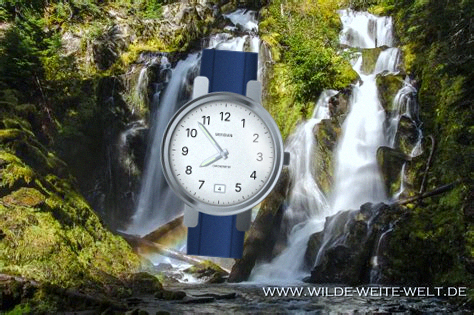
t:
7,53
